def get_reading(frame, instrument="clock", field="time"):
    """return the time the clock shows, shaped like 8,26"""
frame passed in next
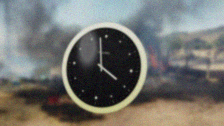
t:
3,58
